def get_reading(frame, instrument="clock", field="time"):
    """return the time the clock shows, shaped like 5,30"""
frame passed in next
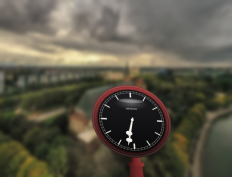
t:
6,32
